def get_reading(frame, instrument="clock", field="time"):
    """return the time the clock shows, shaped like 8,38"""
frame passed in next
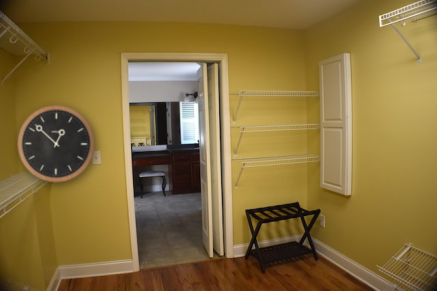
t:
12,52
